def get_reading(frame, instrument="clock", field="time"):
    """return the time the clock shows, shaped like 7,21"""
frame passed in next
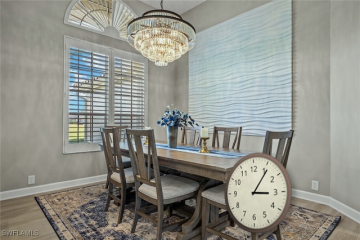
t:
3,06
